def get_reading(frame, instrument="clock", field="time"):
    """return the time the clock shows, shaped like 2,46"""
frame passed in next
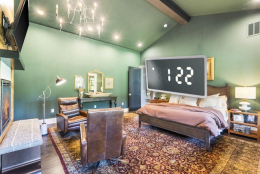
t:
1,22
